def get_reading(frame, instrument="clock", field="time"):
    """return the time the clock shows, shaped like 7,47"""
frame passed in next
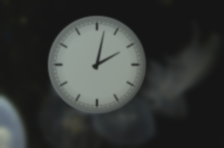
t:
2,02
